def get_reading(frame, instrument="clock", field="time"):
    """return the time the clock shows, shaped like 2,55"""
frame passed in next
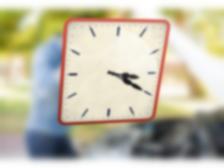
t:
3,20
